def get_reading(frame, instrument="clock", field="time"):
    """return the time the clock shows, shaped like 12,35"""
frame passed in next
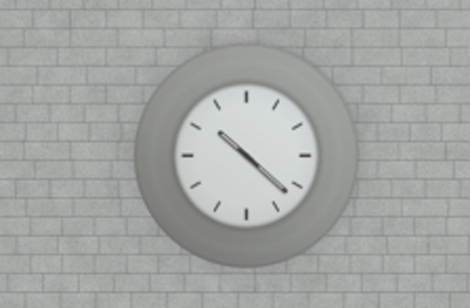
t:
10,22
